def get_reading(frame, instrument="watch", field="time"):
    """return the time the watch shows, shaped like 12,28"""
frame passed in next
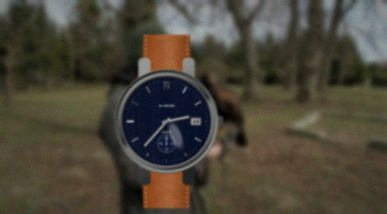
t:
2,37
